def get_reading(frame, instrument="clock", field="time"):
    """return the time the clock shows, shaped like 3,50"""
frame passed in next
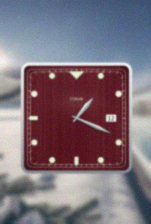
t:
1,19
